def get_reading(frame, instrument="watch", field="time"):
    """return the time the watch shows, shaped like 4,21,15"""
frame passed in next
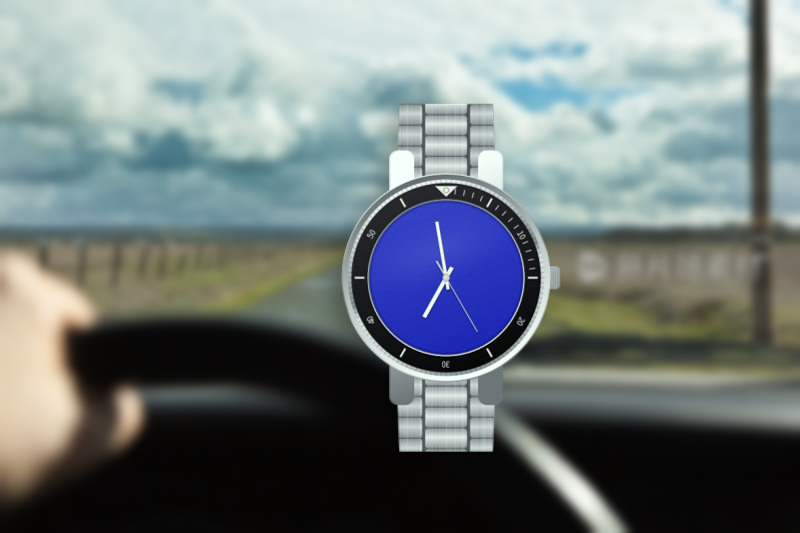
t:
6,58,25
